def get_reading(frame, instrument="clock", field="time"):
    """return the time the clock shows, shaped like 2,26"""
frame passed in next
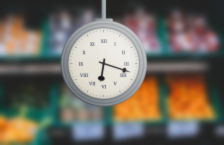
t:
6,18
